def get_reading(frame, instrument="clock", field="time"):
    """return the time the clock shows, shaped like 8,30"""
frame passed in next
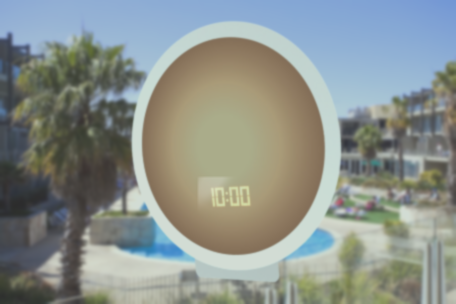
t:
10,00
